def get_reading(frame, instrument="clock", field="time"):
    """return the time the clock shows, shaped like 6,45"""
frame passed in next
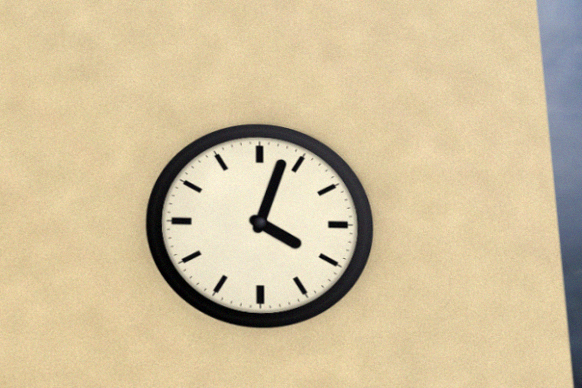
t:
4,03
